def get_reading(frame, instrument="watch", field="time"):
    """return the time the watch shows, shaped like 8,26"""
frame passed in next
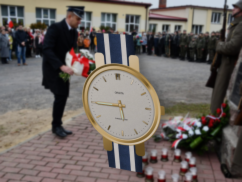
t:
5,45
